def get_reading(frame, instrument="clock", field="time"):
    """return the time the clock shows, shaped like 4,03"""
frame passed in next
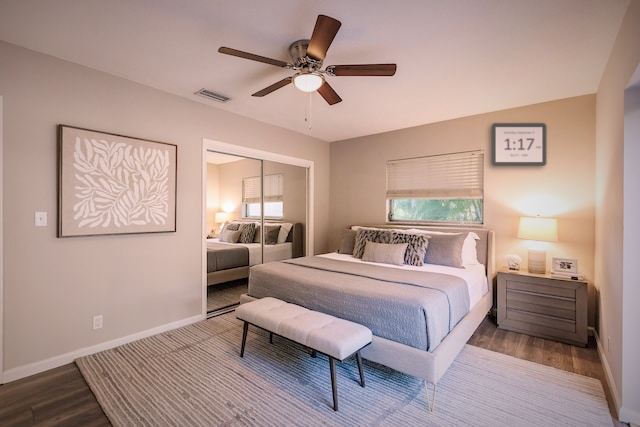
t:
1,17
